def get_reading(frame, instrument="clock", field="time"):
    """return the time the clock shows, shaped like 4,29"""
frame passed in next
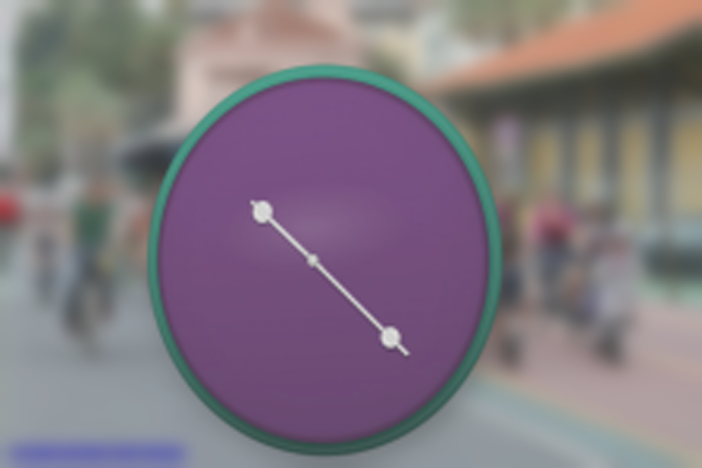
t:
10,22
